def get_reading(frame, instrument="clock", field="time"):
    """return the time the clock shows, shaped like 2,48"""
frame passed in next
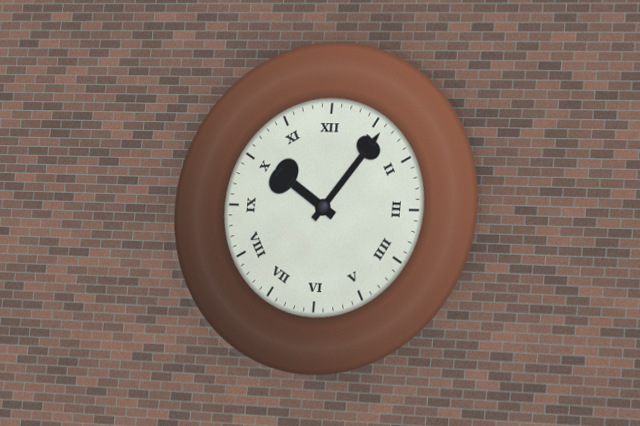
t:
10,06
